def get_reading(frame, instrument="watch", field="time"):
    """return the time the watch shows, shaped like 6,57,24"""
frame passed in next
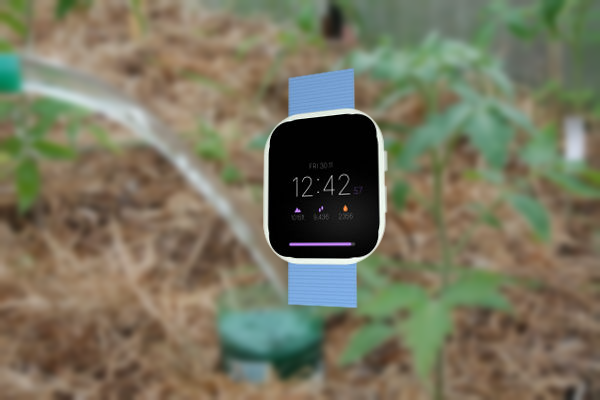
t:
12,42,57
